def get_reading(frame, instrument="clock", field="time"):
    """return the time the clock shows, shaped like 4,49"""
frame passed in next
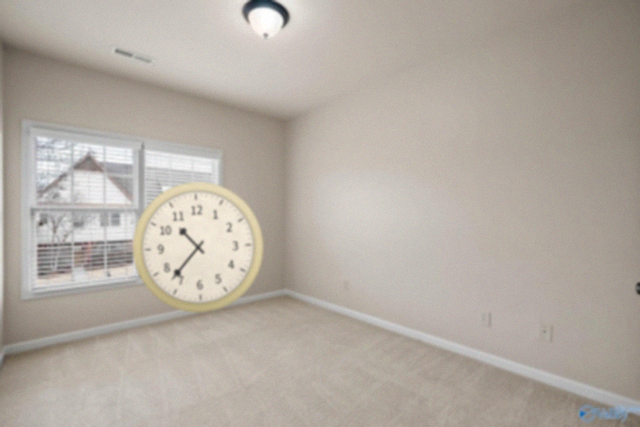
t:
10,37
